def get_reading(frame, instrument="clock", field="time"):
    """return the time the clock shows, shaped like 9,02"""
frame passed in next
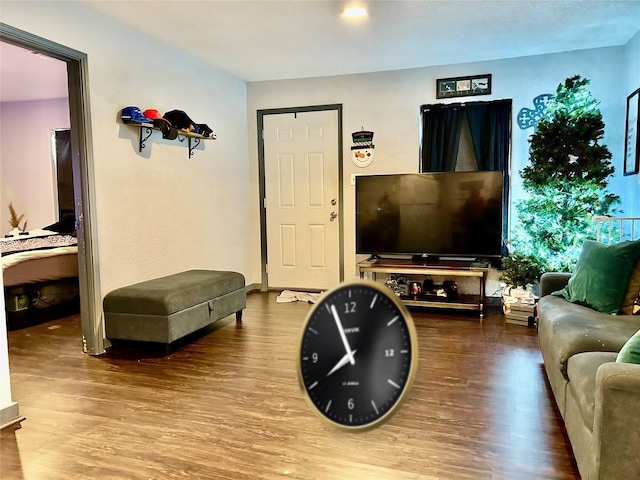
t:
7,56
